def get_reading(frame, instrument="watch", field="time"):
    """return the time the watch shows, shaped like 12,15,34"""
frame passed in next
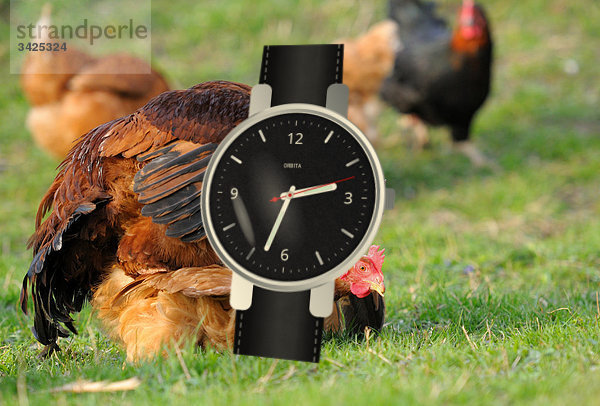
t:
2,33,12
